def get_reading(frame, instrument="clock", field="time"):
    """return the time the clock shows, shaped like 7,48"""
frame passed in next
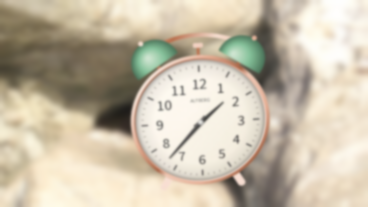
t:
1,37
